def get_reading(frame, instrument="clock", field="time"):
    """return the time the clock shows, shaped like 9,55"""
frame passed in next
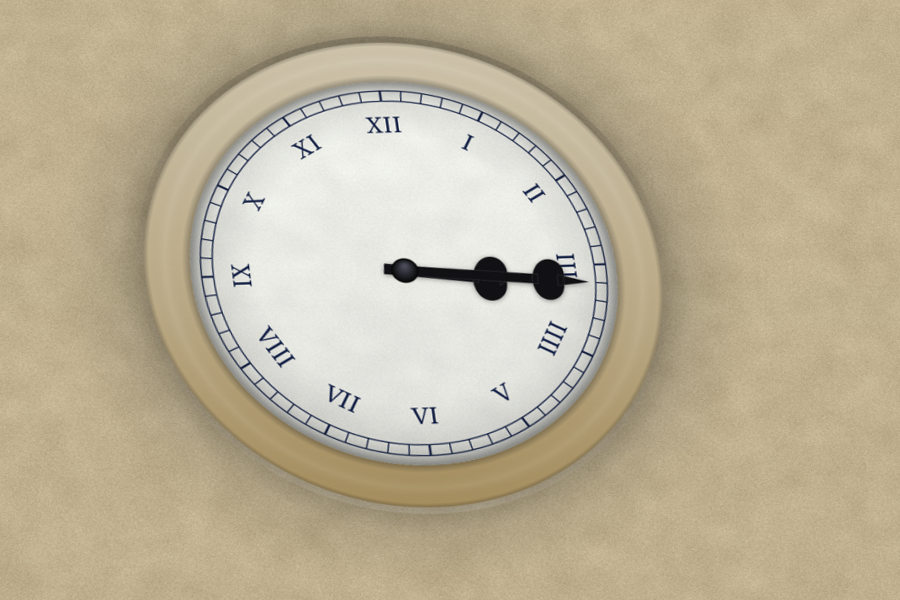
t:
3,16
